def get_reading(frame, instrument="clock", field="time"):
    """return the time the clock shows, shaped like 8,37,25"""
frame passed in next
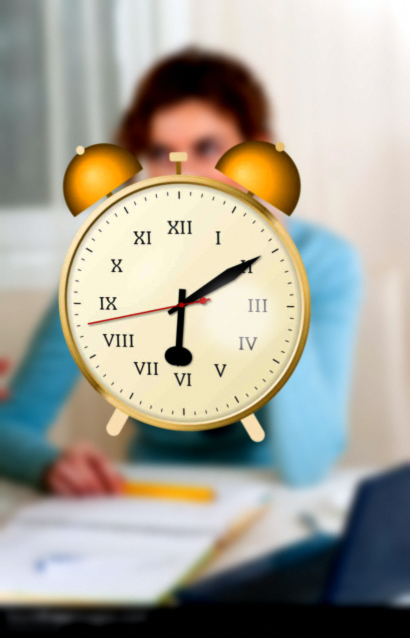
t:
6,09,43
